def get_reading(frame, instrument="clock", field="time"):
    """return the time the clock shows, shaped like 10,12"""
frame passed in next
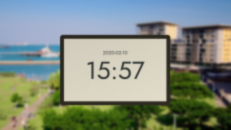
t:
15,57
